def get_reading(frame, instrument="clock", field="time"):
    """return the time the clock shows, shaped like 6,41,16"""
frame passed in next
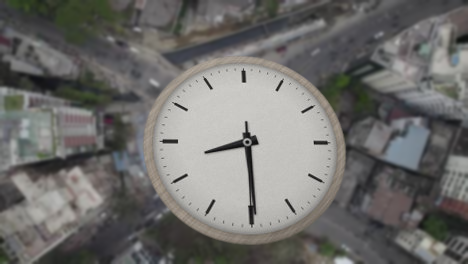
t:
8,29,30
